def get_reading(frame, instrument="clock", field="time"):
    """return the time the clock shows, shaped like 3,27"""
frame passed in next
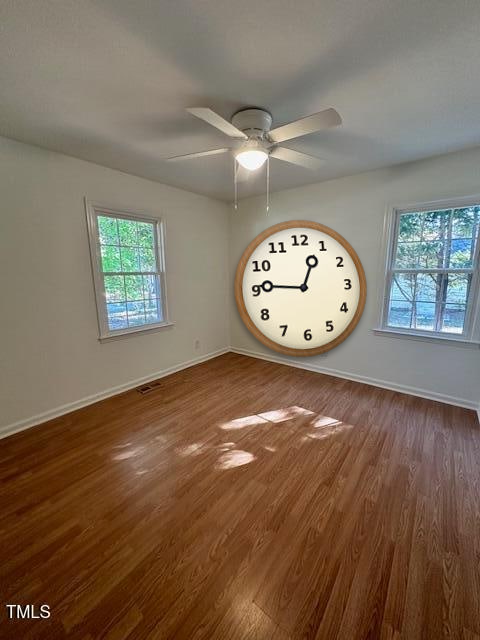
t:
12,46
